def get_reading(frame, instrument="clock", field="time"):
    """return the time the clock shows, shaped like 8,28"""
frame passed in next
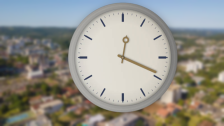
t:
12,19
